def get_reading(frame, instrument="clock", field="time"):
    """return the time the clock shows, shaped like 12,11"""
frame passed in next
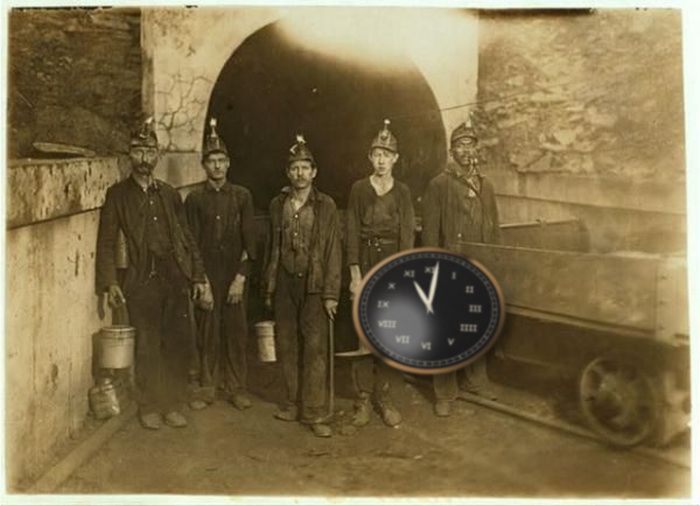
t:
11,01
